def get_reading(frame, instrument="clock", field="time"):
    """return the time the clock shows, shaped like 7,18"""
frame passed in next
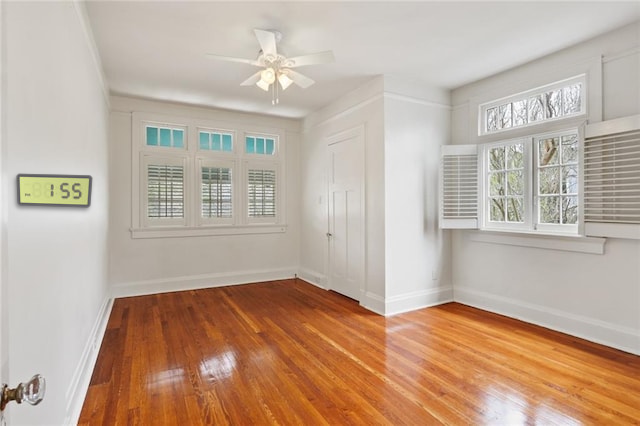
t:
1,55
